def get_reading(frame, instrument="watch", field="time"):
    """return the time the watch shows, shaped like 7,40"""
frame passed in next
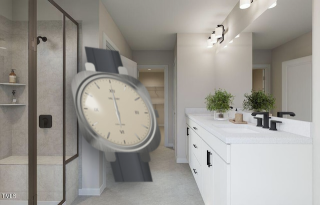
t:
6,00
